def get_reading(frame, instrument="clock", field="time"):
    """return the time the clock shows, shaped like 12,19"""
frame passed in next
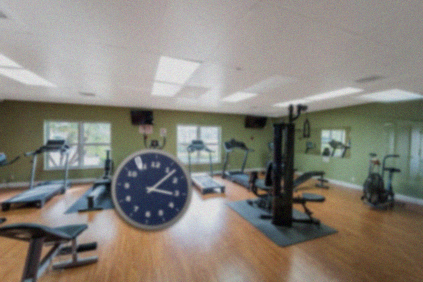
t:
3,07
